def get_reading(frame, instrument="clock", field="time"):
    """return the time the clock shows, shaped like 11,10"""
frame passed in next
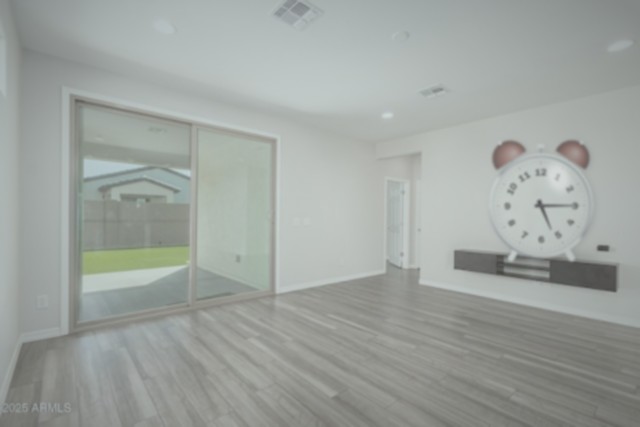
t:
5,15
